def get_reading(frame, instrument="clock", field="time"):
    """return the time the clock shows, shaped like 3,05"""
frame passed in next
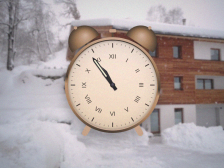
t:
10,54
